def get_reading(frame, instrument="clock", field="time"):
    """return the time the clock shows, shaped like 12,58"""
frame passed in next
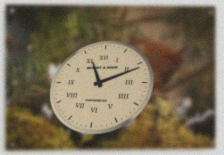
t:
11,11
